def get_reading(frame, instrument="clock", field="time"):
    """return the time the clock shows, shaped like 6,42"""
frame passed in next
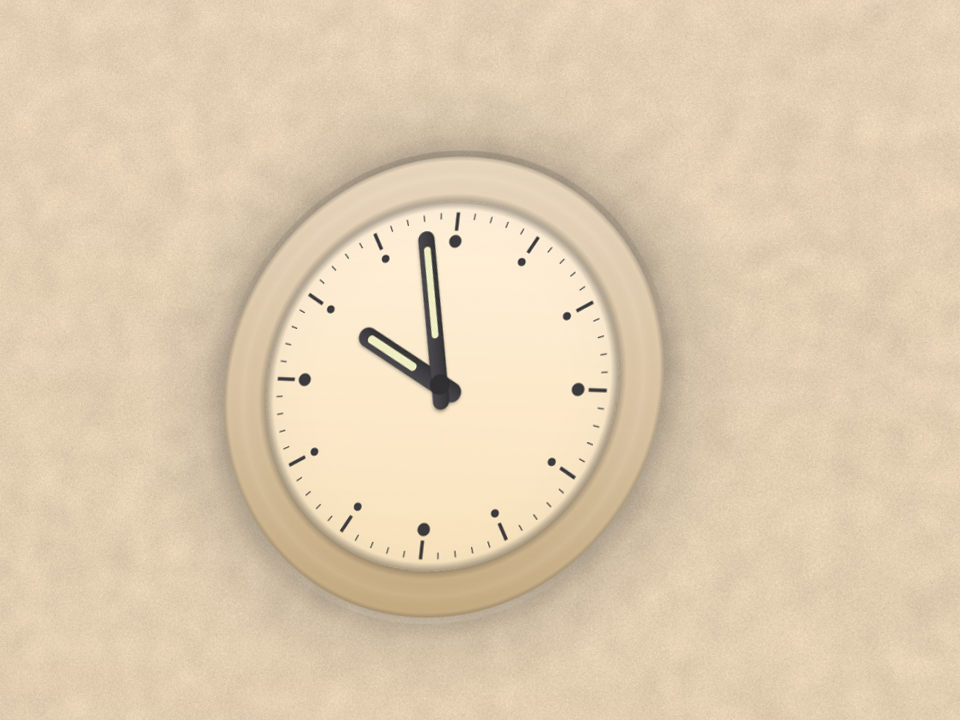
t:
9,58
